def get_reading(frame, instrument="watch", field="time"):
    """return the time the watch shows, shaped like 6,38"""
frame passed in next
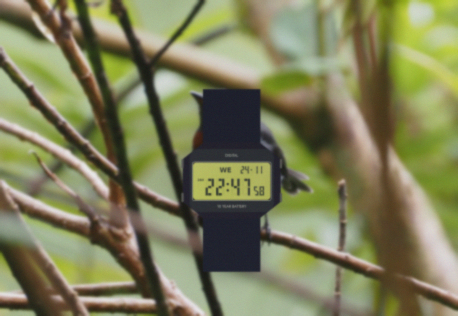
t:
22,47
